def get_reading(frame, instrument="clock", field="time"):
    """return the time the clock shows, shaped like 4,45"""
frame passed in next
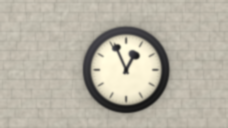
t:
12,56
